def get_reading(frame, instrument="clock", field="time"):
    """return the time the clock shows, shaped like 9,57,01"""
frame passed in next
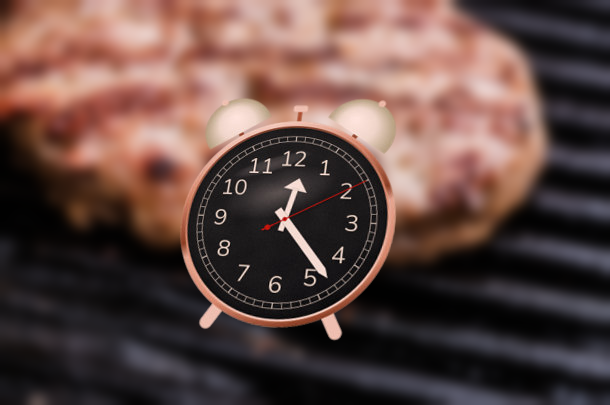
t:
12,23,10
